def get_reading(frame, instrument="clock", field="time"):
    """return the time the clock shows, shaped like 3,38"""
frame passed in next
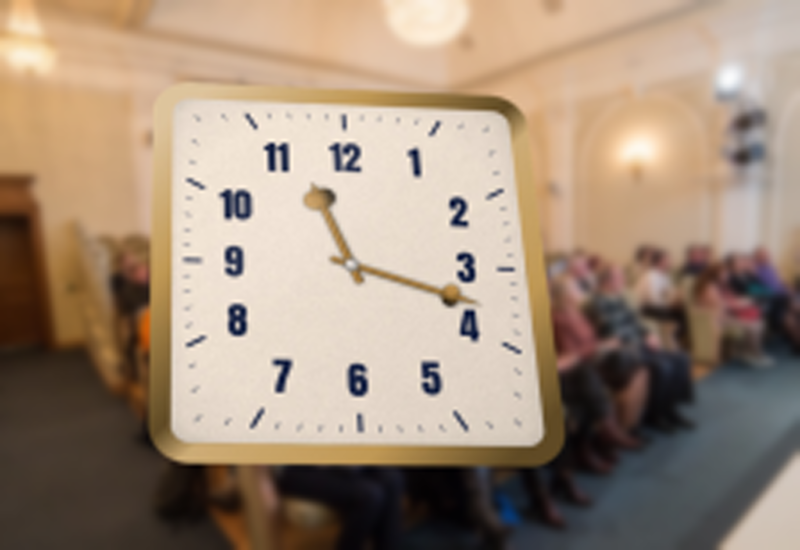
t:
11,18
